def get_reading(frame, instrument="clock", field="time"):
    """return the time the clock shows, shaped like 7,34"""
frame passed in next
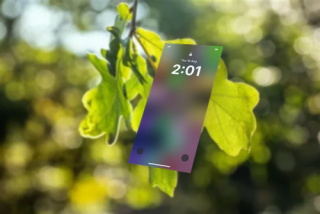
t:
2,01
